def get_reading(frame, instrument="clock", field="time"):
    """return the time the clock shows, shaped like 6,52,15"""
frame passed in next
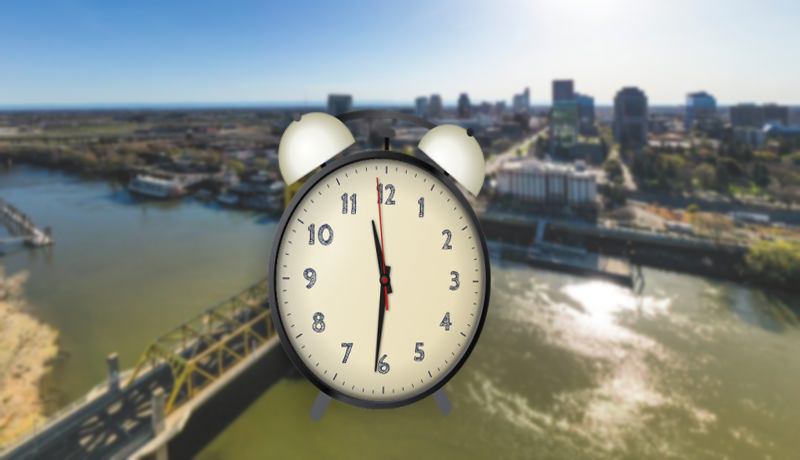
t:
11,30,59
